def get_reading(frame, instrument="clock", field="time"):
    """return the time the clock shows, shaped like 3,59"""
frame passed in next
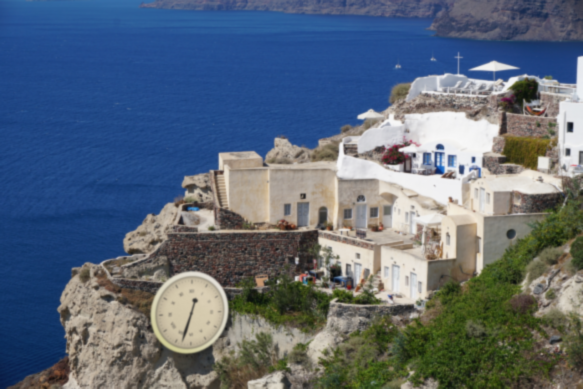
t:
12,33
